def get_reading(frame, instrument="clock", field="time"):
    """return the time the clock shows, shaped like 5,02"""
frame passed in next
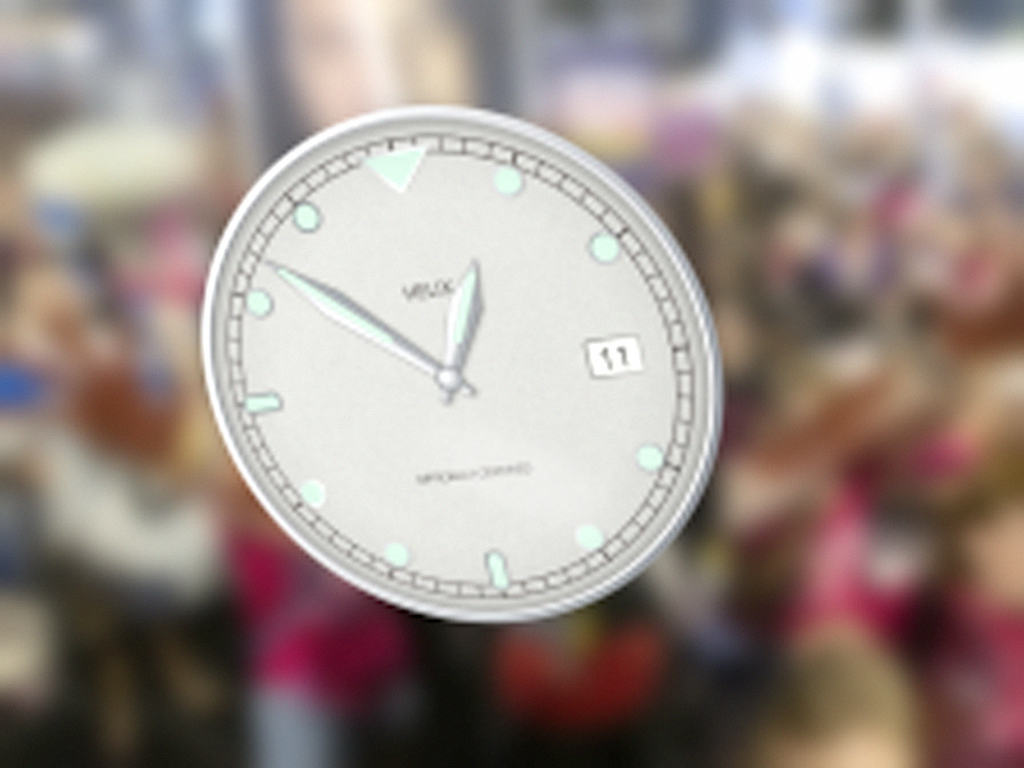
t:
12,52
